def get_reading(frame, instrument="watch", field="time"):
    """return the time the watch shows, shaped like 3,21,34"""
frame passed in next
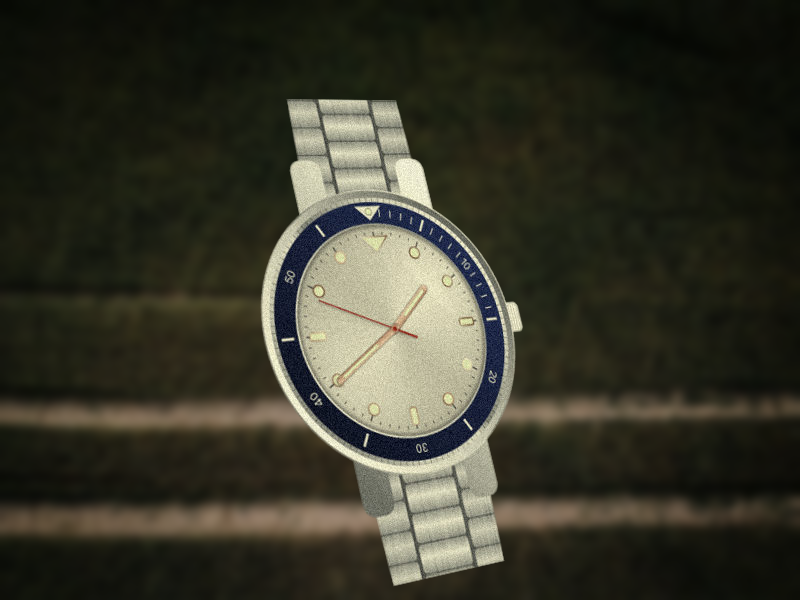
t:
1,39,49
